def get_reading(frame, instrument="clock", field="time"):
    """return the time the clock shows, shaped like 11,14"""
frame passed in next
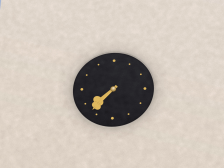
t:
7,37
